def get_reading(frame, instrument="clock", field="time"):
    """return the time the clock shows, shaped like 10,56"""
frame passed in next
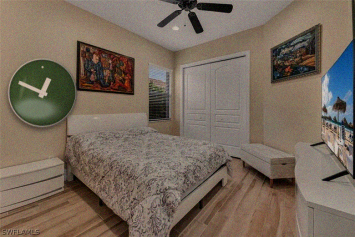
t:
12,49
